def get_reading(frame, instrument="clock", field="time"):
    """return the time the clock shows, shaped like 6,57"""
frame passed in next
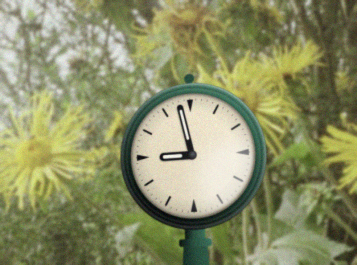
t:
8,58
